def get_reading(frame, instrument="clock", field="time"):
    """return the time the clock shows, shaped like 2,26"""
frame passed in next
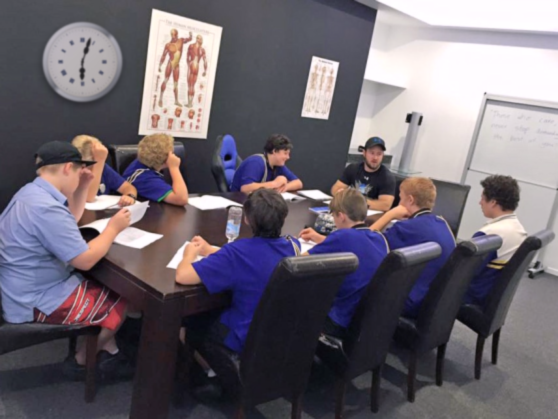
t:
6,03
